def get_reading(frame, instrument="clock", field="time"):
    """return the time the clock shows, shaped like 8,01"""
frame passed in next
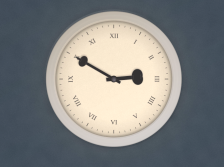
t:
2,50
